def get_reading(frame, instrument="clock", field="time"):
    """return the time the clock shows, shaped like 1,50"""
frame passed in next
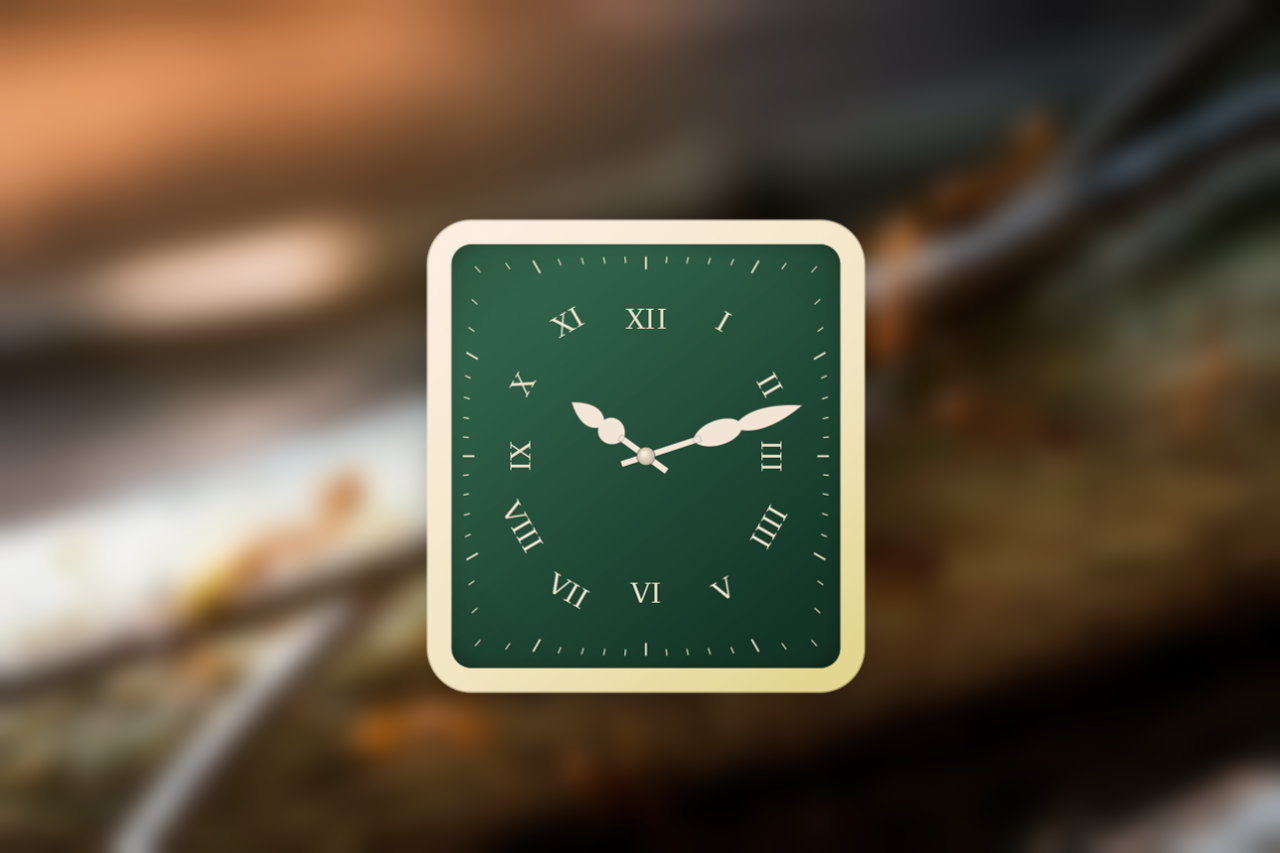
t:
10,12
